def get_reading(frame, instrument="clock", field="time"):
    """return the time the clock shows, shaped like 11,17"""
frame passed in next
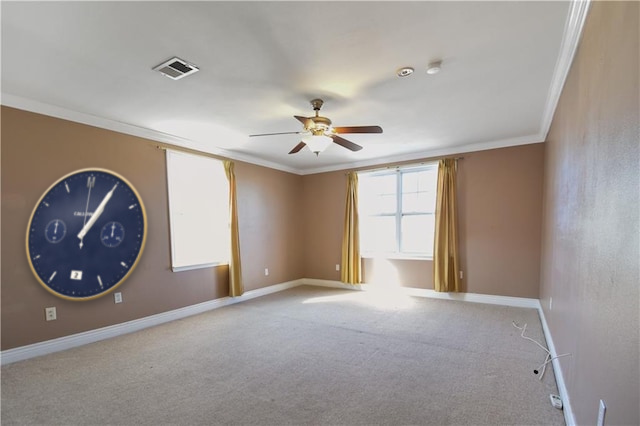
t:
1,05
